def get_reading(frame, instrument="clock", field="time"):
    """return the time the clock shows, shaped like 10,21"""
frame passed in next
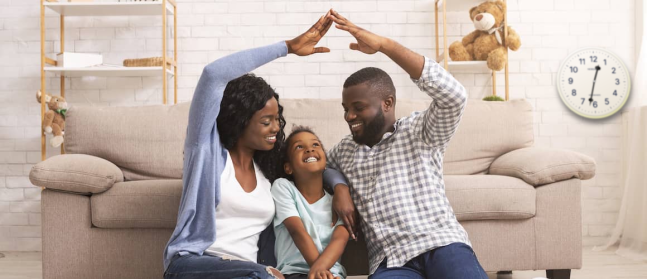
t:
12,32
